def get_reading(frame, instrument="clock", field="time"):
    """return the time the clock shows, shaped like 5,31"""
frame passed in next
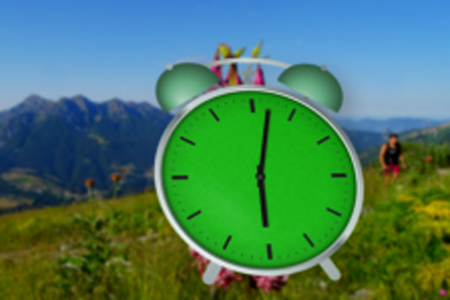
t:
6,02
